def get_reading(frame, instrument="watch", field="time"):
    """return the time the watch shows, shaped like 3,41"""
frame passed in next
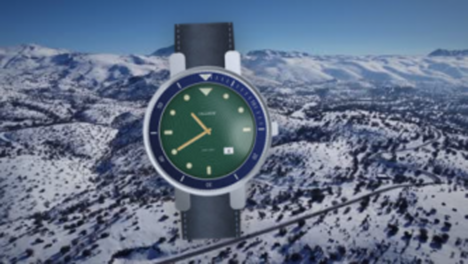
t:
10,40
